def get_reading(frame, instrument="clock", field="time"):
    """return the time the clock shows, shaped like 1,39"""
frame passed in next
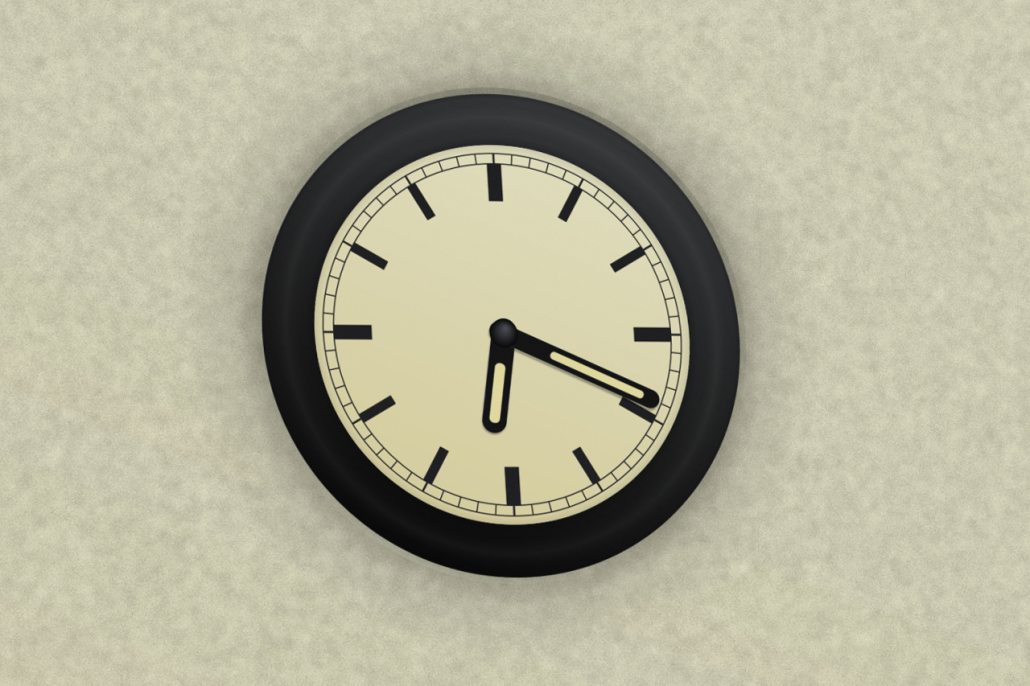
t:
6,19
